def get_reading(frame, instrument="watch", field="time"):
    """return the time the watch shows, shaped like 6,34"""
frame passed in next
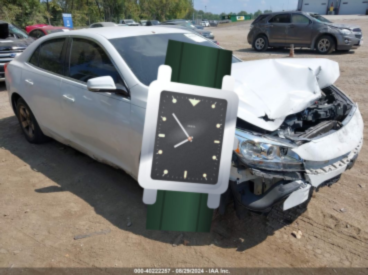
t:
7,53
